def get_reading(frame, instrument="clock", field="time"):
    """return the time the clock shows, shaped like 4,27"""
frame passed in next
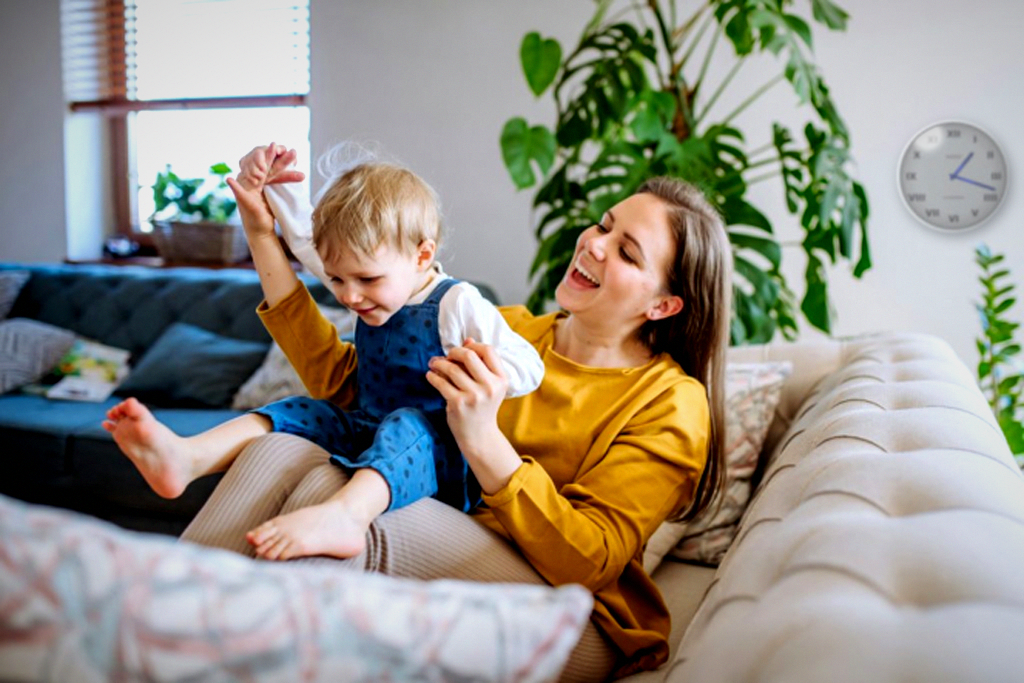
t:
1,18
